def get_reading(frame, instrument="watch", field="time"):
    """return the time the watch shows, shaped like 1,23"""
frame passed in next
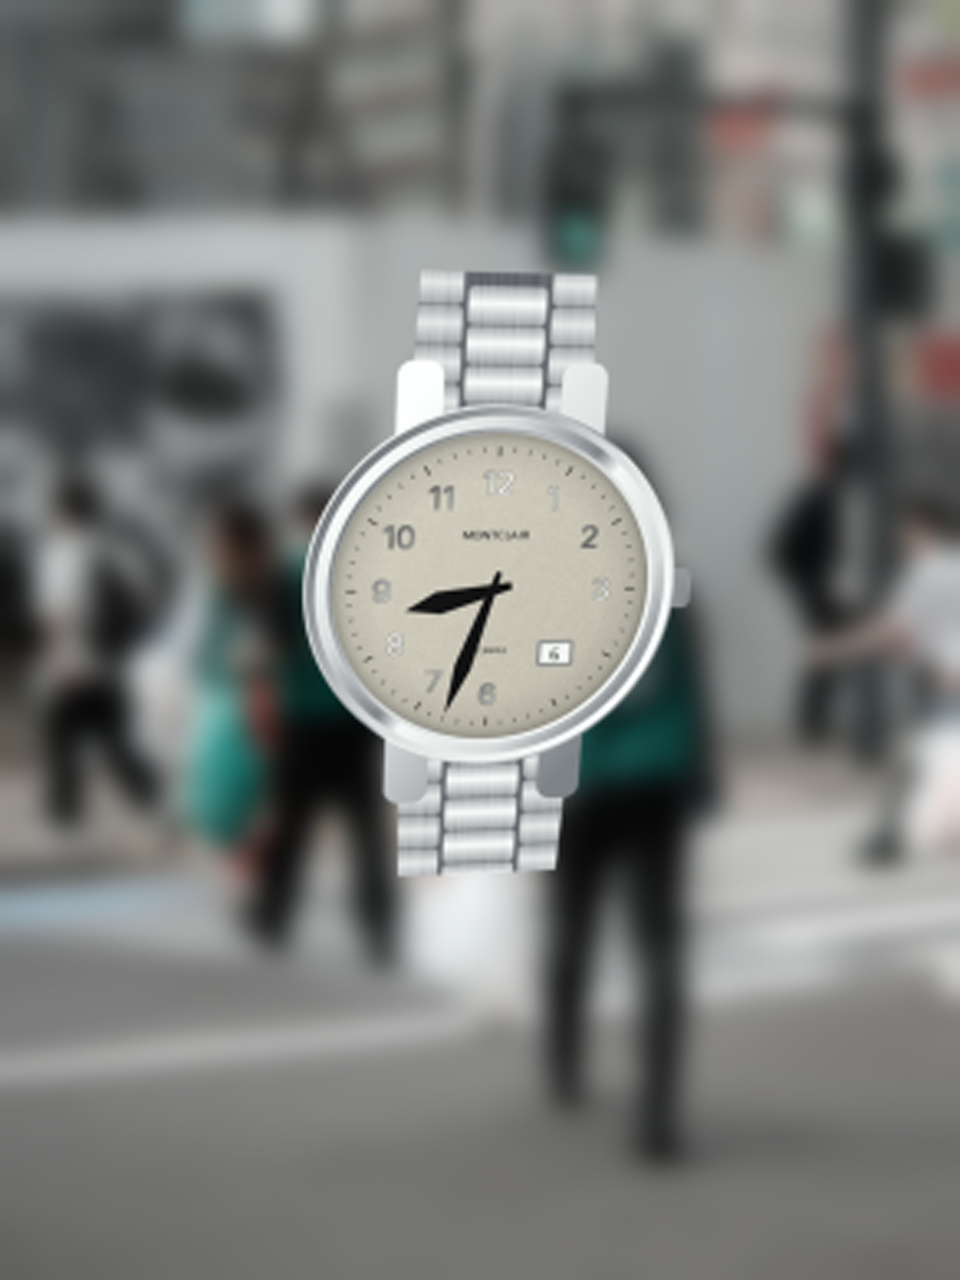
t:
8,33
